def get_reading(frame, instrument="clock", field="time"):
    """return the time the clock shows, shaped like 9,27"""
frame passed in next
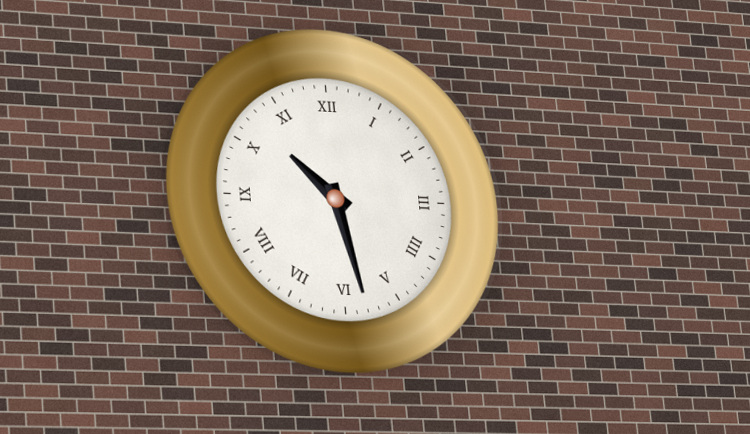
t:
10,28
